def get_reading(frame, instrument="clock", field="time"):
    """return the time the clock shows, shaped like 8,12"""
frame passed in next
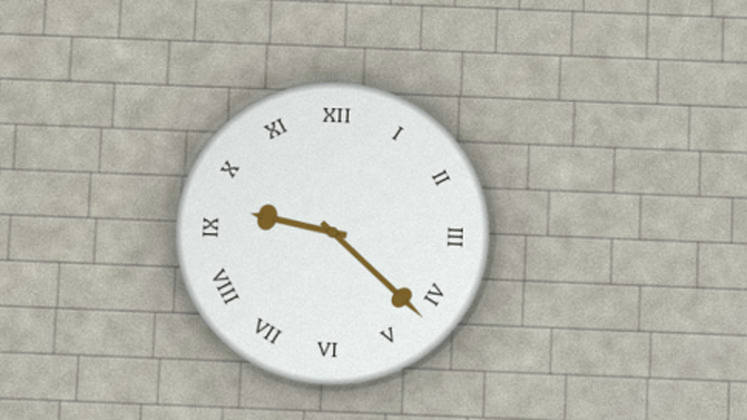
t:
9,22
